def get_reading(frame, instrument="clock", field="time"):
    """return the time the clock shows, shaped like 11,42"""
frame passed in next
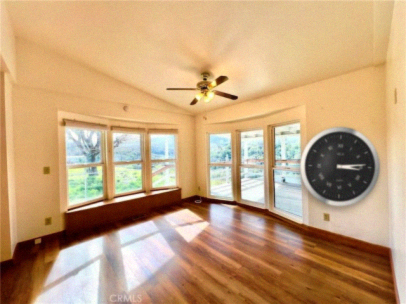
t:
3,14
